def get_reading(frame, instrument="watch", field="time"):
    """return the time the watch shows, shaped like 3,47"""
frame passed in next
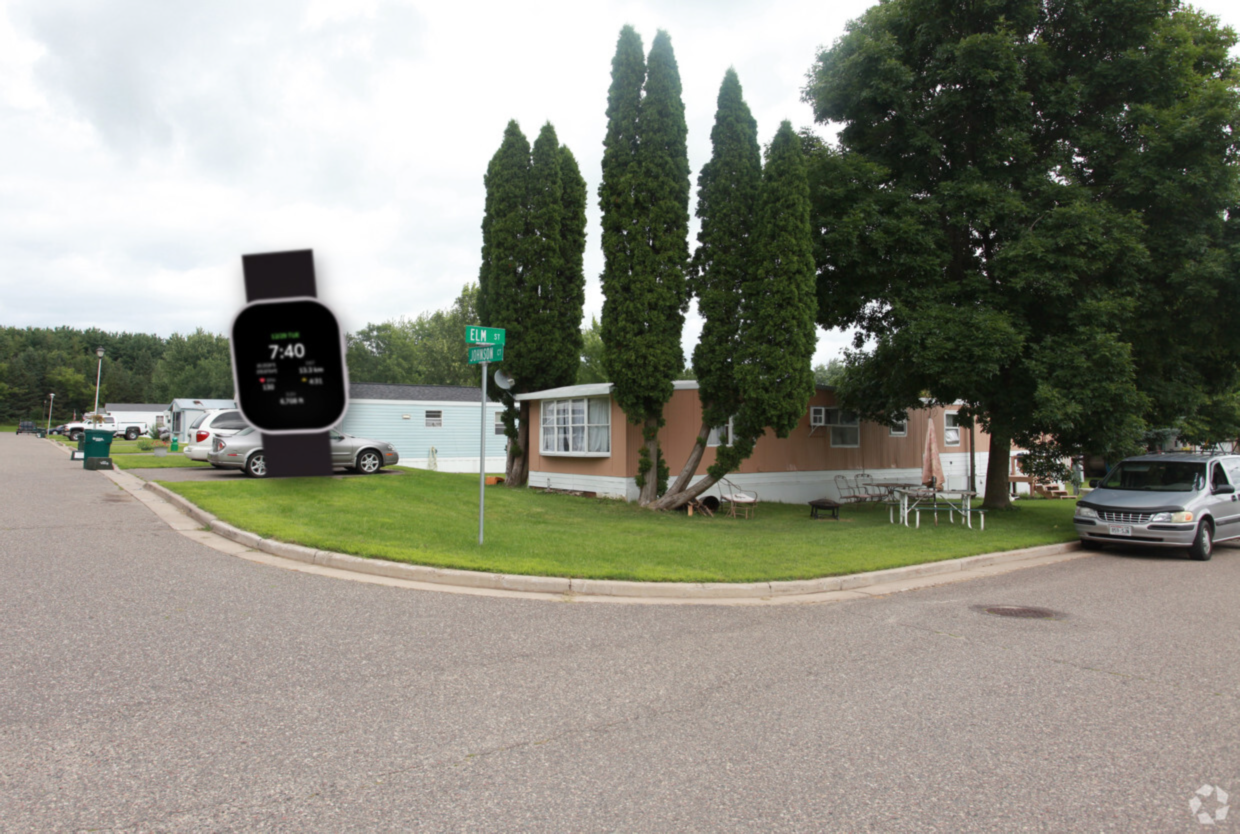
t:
7,40
